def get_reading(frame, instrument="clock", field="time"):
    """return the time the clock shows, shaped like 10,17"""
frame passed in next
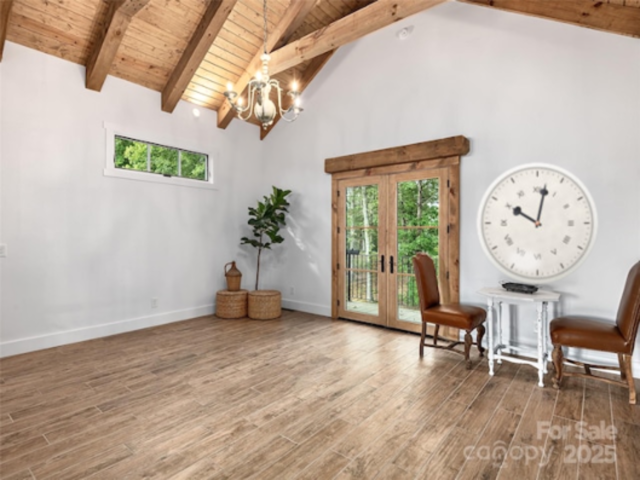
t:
10,02
